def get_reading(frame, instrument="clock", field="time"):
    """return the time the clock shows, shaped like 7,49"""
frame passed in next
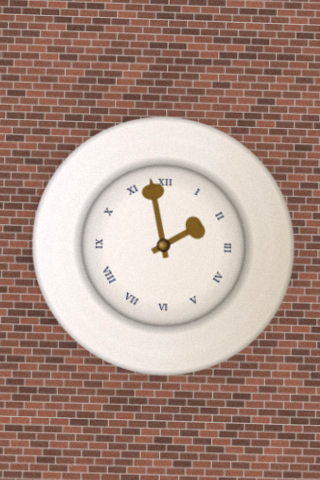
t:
1,58
